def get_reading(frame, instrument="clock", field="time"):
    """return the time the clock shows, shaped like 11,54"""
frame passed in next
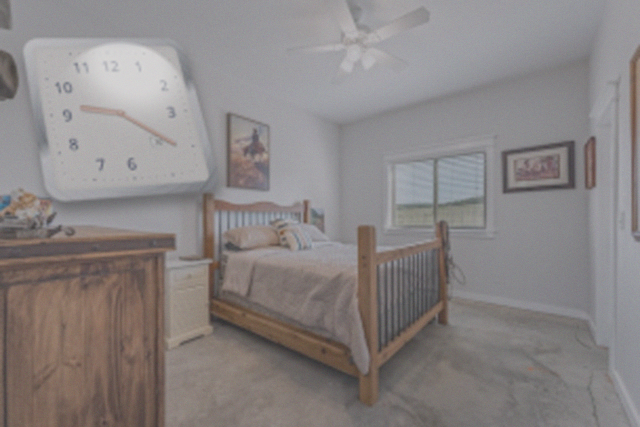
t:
9,21
